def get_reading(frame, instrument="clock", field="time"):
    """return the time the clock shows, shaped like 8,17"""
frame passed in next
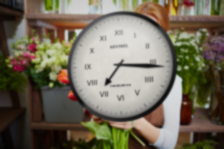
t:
7,16
